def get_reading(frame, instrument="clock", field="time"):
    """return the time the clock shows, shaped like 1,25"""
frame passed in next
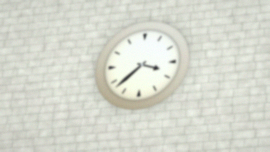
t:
3,38
